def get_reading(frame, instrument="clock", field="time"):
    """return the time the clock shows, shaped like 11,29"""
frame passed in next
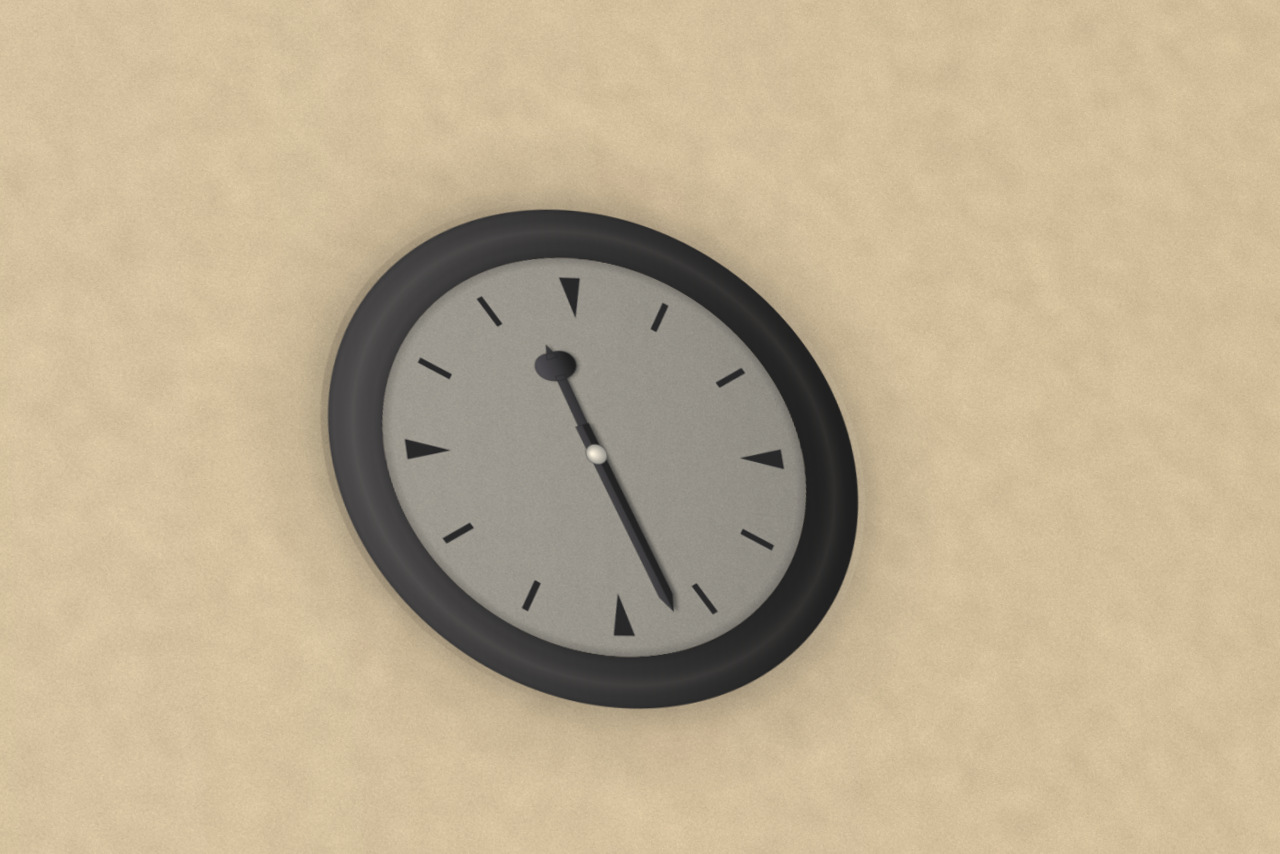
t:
11,27
